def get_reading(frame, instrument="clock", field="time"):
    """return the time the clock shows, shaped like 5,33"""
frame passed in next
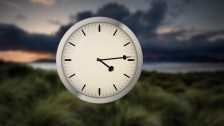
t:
4,14
